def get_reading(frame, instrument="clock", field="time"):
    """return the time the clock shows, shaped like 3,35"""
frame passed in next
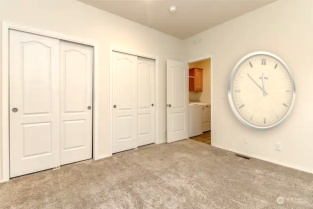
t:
11,52
